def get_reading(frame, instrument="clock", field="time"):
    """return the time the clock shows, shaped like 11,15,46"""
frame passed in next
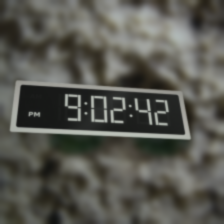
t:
9,02,42
